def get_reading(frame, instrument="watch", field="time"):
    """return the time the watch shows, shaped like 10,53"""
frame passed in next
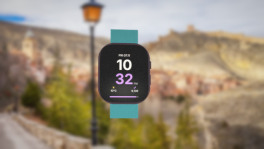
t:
10,32
